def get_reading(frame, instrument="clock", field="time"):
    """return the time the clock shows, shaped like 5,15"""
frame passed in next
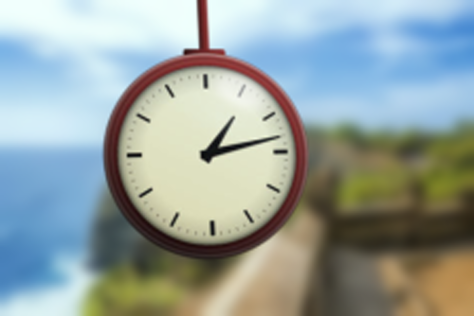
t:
1,13
